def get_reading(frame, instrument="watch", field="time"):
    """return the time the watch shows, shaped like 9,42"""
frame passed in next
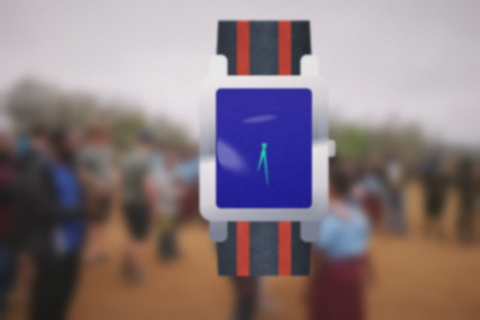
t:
6,29
